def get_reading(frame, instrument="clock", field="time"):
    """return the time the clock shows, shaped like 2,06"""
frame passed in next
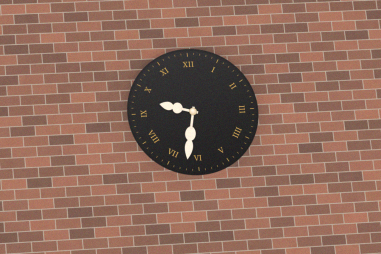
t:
9,32
